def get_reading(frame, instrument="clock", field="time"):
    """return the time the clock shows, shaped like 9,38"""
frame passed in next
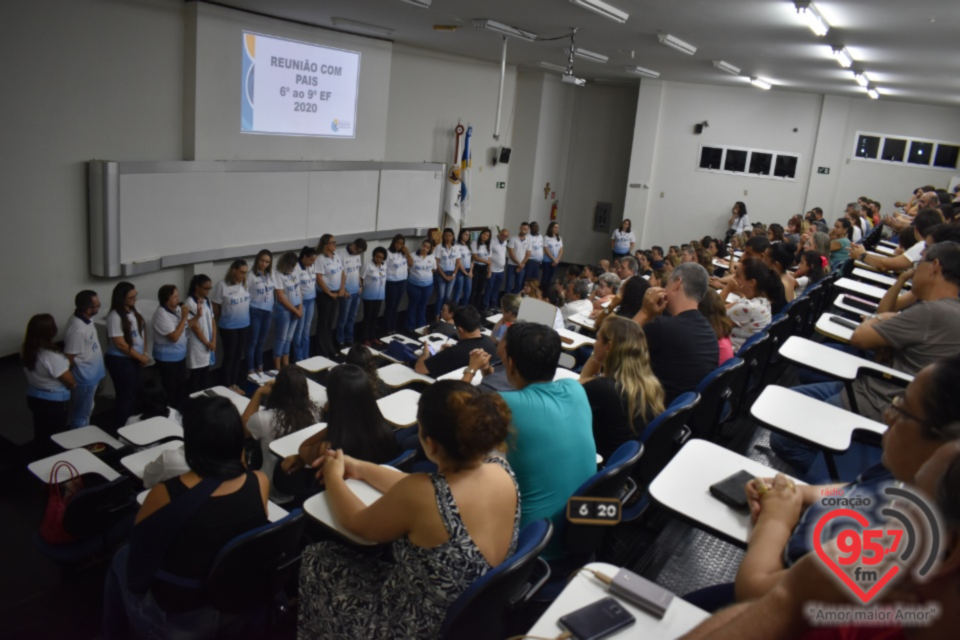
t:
6,20
